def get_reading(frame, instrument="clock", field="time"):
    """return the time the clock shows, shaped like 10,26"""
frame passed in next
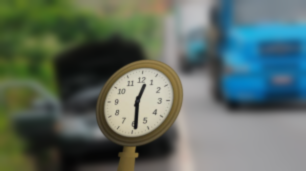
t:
12,29
